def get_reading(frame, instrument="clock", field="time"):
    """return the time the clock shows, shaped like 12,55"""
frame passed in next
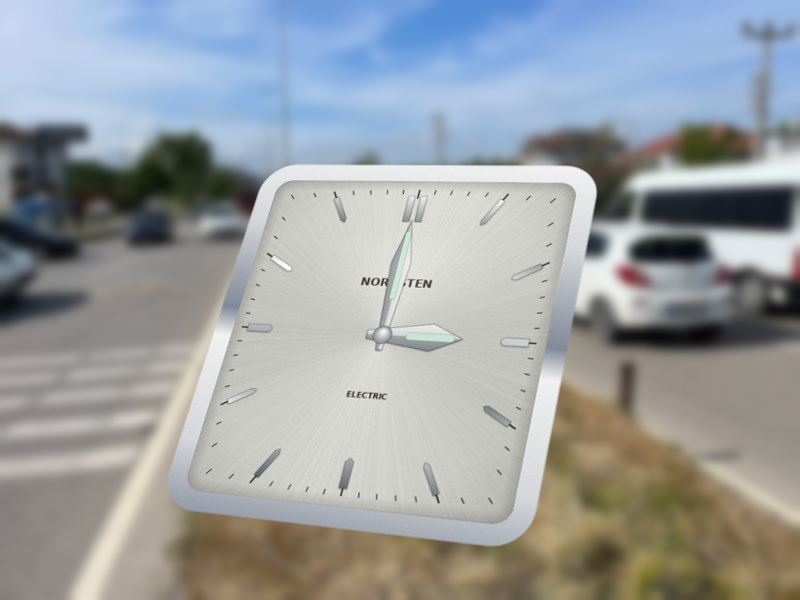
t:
3,00
